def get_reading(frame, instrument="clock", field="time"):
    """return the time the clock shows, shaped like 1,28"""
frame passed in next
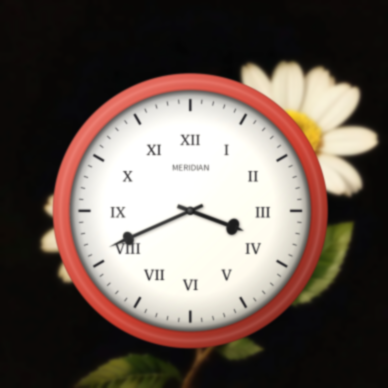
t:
3,41
